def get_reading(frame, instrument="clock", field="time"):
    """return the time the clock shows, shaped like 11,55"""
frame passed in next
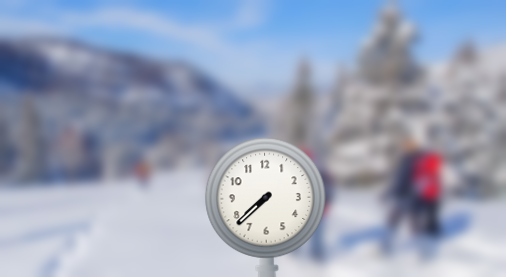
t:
7,38
